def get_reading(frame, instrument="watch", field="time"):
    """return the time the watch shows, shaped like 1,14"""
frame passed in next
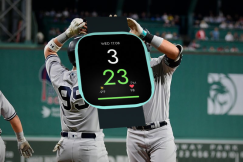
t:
3,23
